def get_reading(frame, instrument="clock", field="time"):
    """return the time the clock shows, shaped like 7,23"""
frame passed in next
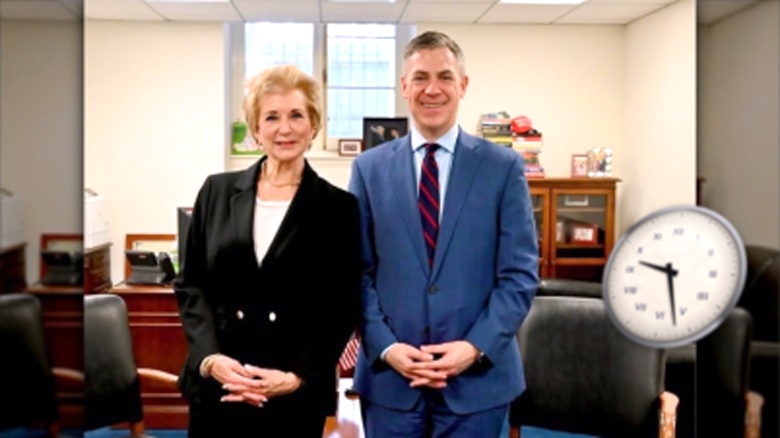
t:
9,27
